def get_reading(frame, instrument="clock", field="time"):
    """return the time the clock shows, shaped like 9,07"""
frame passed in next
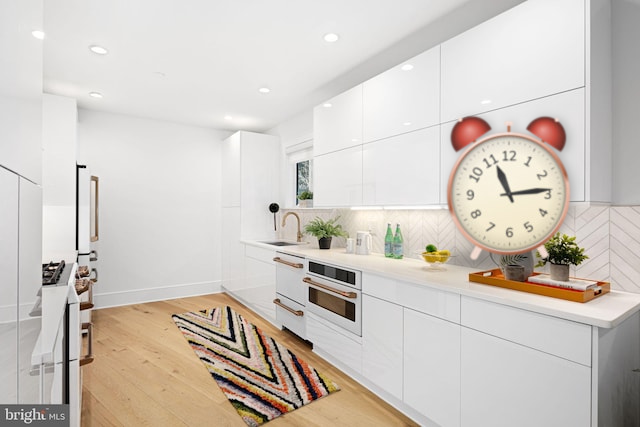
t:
11,14
